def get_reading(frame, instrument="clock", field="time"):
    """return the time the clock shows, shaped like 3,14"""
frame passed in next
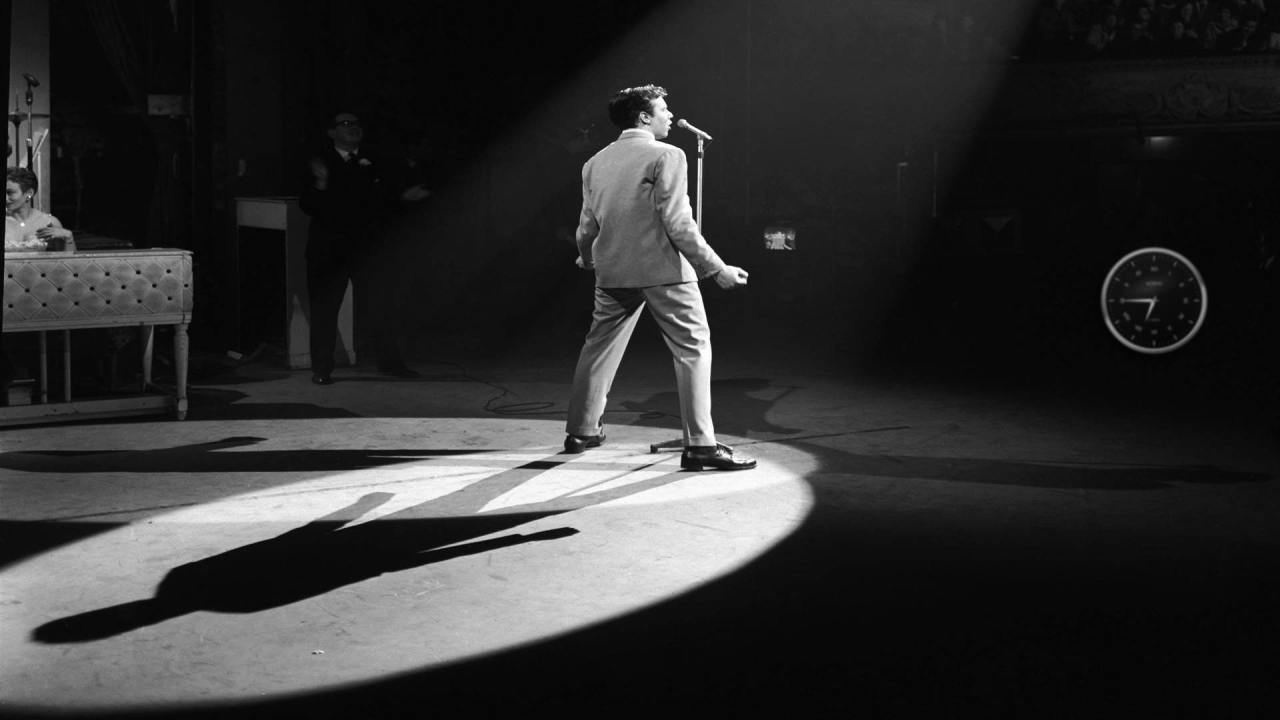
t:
6,45
